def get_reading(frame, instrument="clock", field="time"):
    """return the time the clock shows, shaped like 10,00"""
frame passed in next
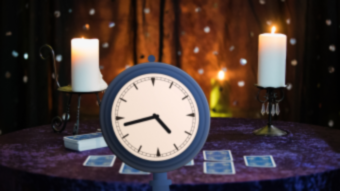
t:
4,43
